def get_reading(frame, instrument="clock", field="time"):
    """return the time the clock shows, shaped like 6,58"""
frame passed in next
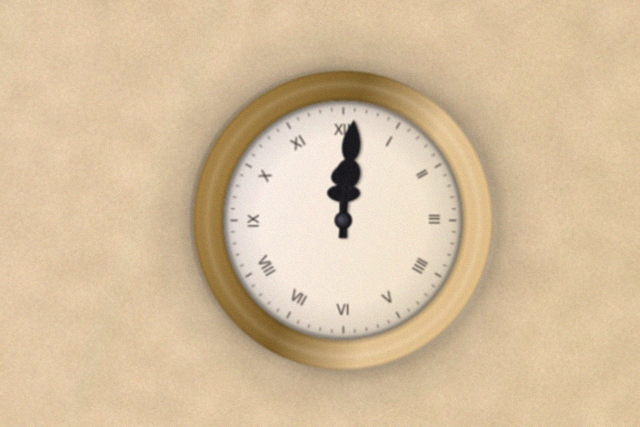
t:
12,01
